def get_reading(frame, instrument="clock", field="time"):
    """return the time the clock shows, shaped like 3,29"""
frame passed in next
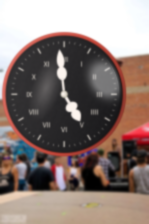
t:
4,59
